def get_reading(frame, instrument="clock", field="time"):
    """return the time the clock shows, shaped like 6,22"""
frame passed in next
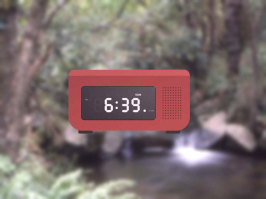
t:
6,39
